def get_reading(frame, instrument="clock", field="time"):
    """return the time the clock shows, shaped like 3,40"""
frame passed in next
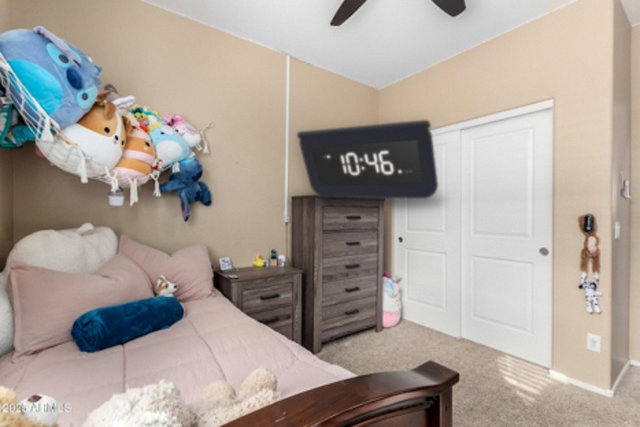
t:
10,46
